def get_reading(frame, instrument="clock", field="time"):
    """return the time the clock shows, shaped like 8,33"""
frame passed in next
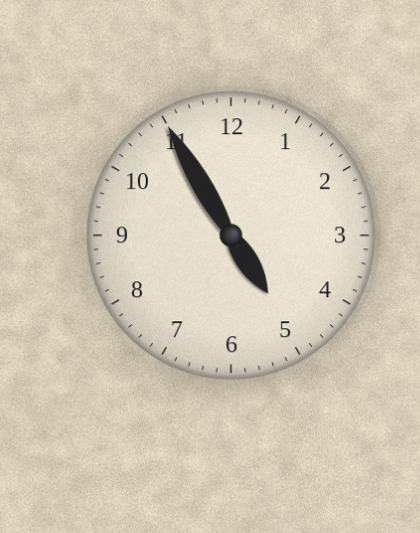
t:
4,55
